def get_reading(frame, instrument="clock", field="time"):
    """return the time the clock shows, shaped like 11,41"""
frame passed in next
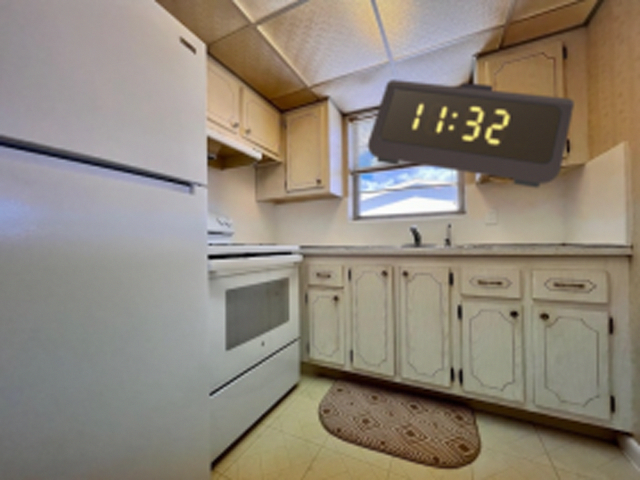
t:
11,32
